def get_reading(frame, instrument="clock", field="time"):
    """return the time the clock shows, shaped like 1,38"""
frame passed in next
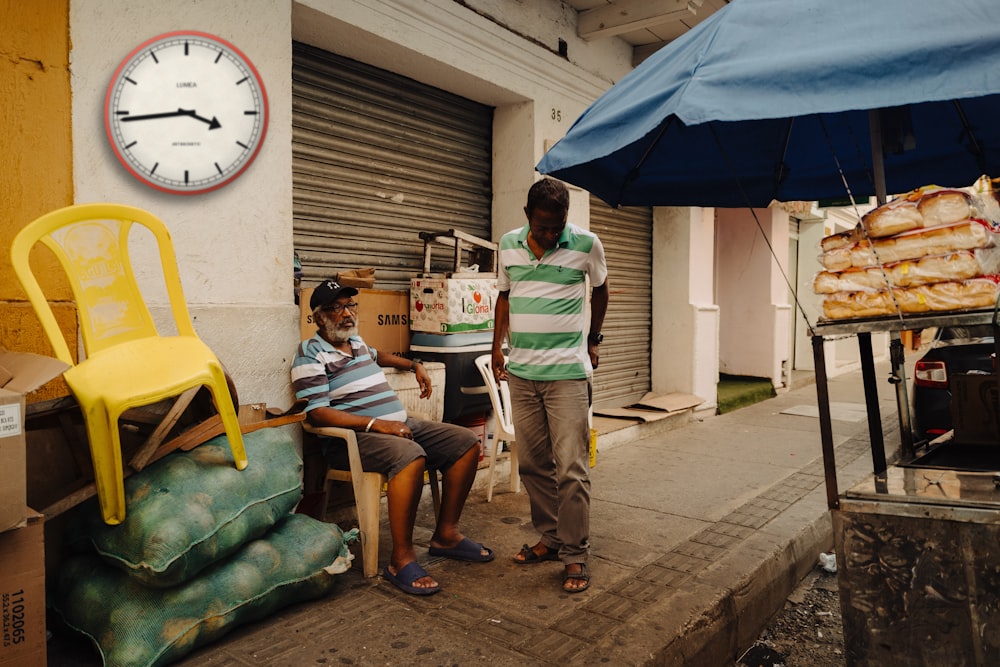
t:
3,44
